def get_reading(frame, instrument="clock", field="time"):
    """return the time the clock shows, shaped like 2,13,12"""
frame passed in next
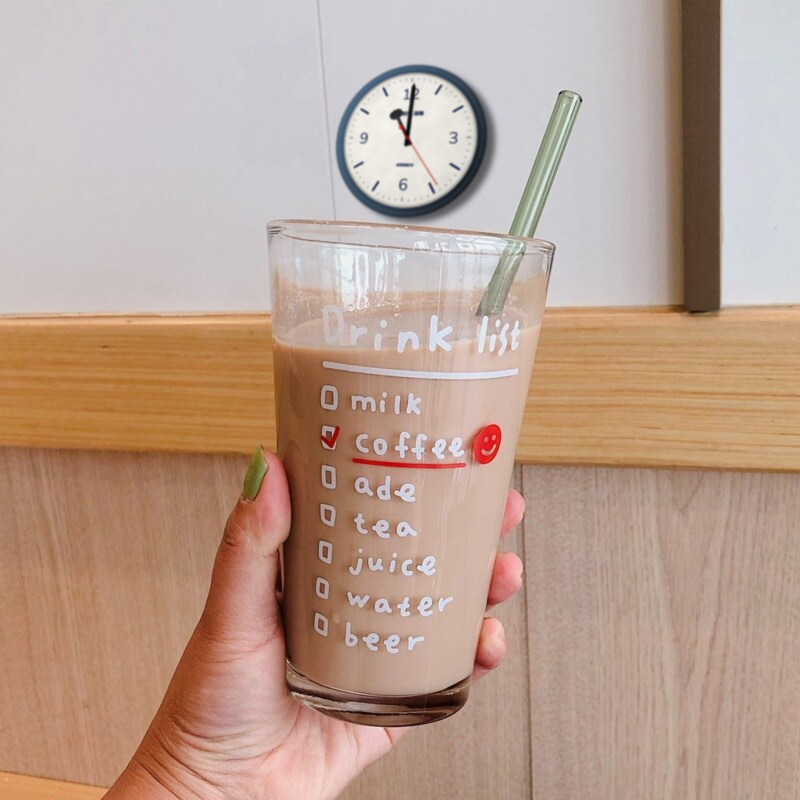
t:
11,00,24
